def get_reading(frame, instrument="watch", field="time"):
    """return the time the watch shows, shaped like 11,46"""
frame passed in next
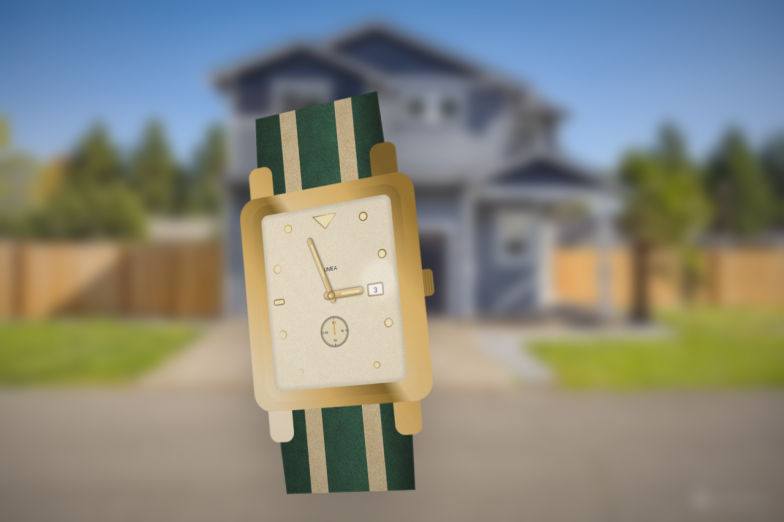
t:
2,57
